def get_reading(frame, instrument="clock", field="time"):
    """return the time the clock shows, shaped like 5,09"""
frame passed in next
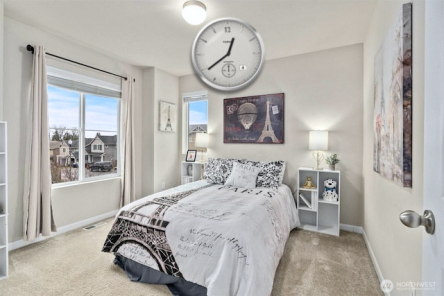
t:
12,39
